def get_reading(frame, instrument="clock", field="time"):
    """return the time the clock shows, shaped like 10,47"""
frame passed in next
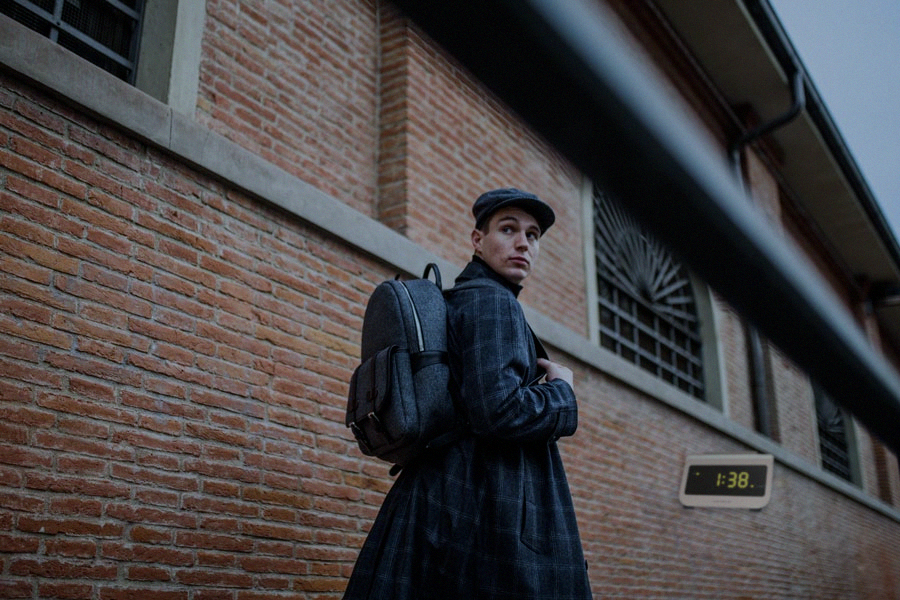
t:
1,38
